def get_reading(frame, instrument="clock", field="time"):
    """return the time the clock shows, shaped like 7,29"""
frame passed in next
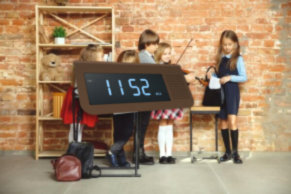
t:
11,52
